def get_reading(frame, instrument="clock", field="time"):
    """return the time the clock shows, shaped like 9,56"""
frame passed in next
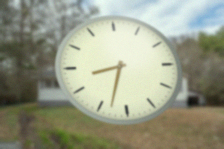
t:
8,33
